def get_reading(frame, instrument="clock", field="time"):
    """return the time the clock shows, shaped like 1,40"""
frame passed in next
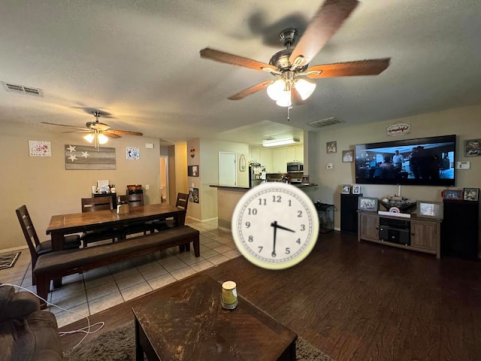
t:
3,30
